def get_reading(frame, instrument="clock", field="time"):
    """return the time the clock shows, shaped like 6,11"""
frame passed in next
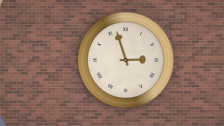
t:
2,57
